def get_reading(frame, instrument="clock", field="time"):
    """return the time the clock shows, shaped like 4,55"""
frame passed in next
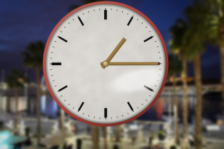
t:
1,15
